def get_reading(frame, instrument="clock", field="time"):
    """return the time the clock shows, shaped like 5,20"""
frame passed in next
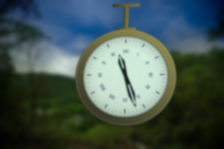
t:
11,27
